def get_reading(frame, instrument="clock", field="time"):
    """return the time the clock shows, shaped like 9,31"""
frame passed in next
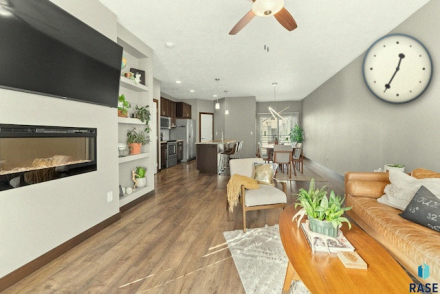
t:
12,35
